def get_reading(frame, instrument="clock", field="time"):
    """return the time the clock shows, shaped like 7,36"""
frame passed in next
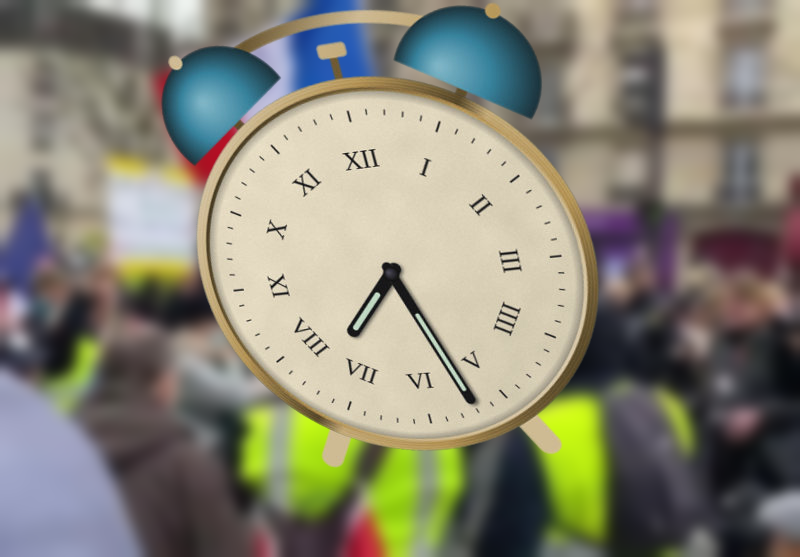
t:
7,27
